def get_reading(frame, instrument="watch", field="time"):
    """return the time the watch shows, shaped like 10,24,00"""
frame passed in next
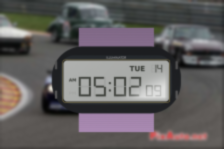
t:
5,02,09
